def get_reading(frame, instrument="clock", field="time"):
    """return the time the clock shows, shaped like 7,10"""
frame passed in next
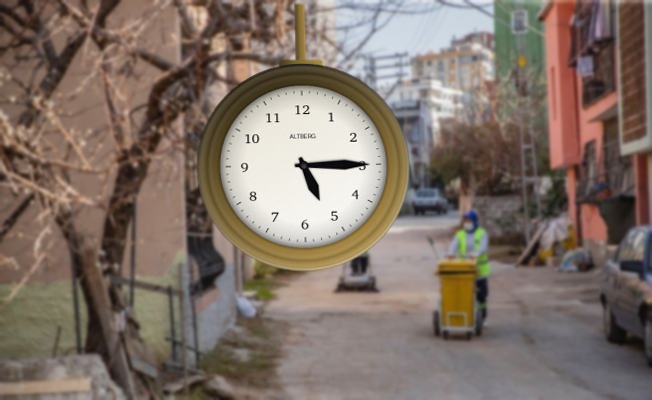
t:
5,15
